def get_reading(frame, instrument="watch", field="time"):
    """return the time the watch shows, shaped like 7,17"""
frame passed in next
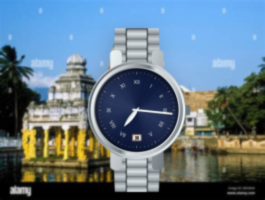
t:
7,16
